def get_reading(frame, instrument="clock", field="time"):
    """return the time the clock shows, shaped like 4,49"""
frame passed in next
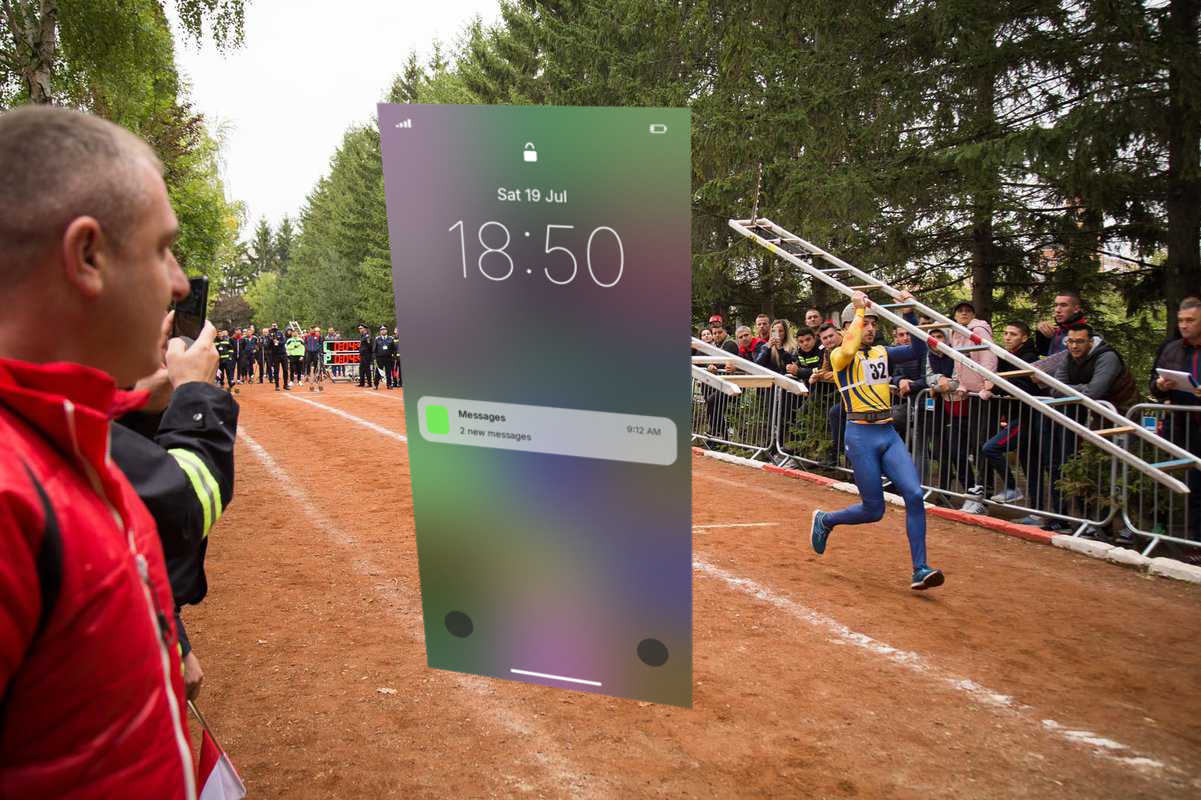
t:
18,50
